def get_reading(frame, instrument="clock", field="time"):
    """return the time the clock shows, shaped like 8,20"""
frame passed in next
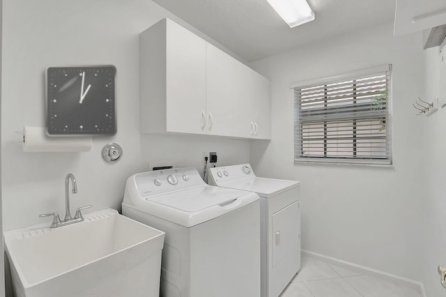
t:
1,01
